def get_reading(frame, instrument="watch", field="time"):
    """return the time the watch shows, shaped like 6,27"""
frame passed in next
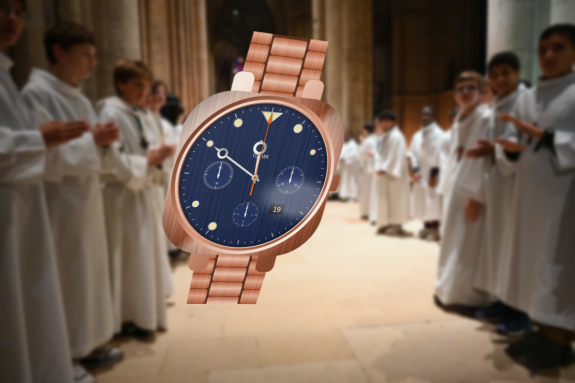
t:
11,50
